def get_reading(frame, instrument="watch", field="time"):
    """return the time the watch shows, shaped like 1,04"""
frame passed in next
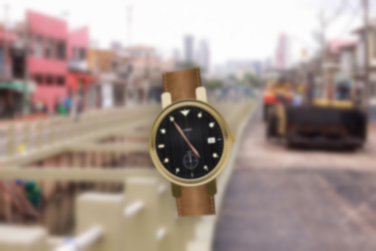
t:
4,55
